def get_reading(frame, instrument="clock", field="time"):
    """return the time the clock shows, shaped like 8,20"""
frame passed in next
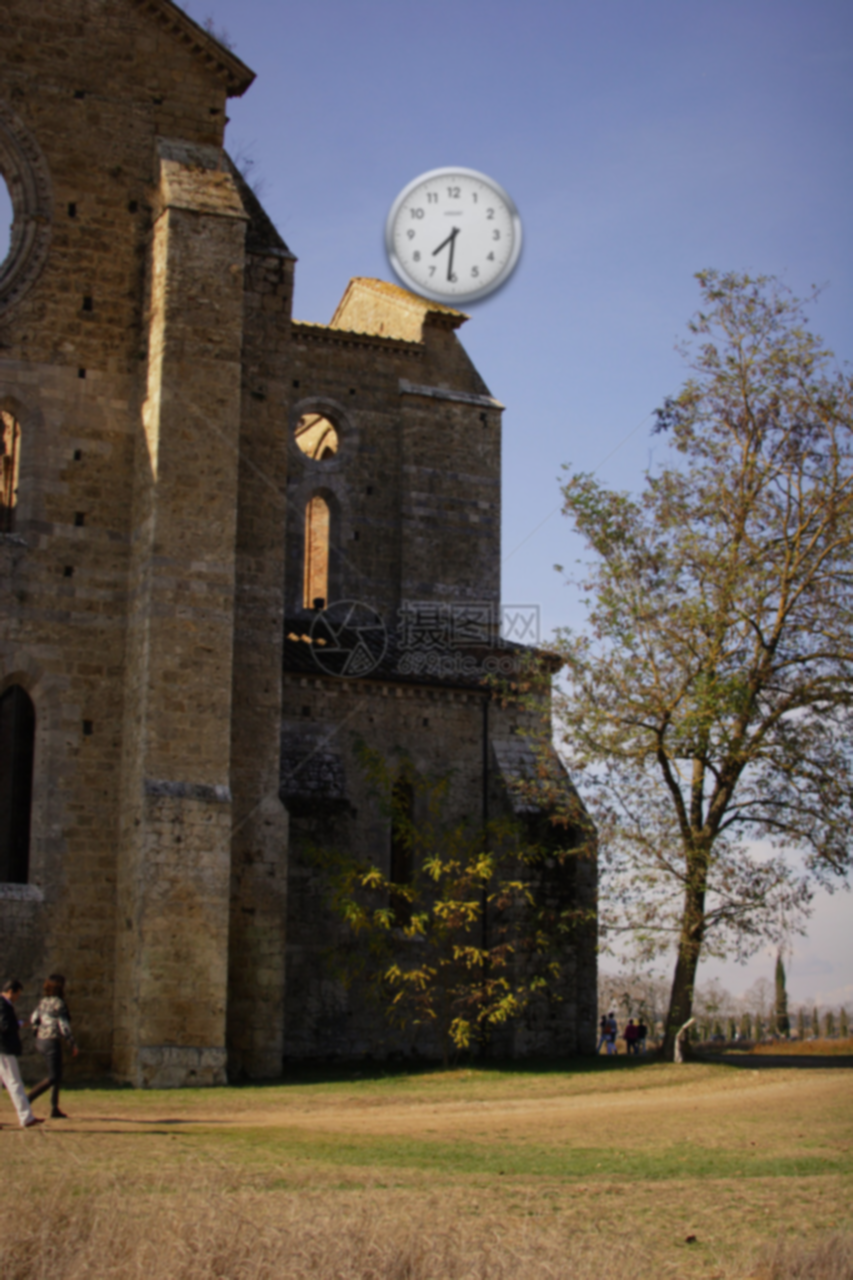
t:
7,31
